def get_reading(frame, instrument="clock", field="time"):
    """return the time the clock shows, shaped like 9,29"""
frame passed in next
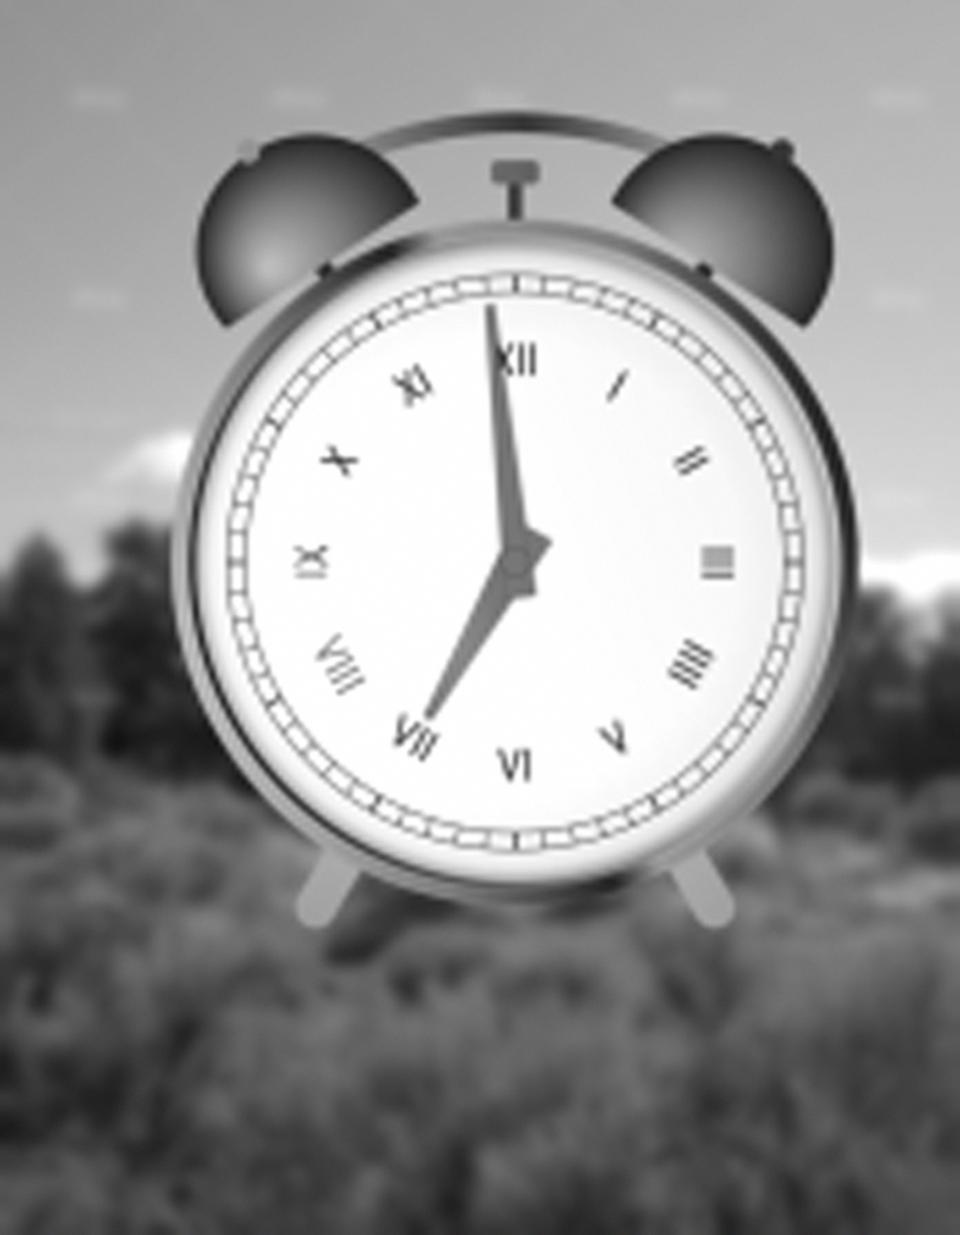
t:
6,59
